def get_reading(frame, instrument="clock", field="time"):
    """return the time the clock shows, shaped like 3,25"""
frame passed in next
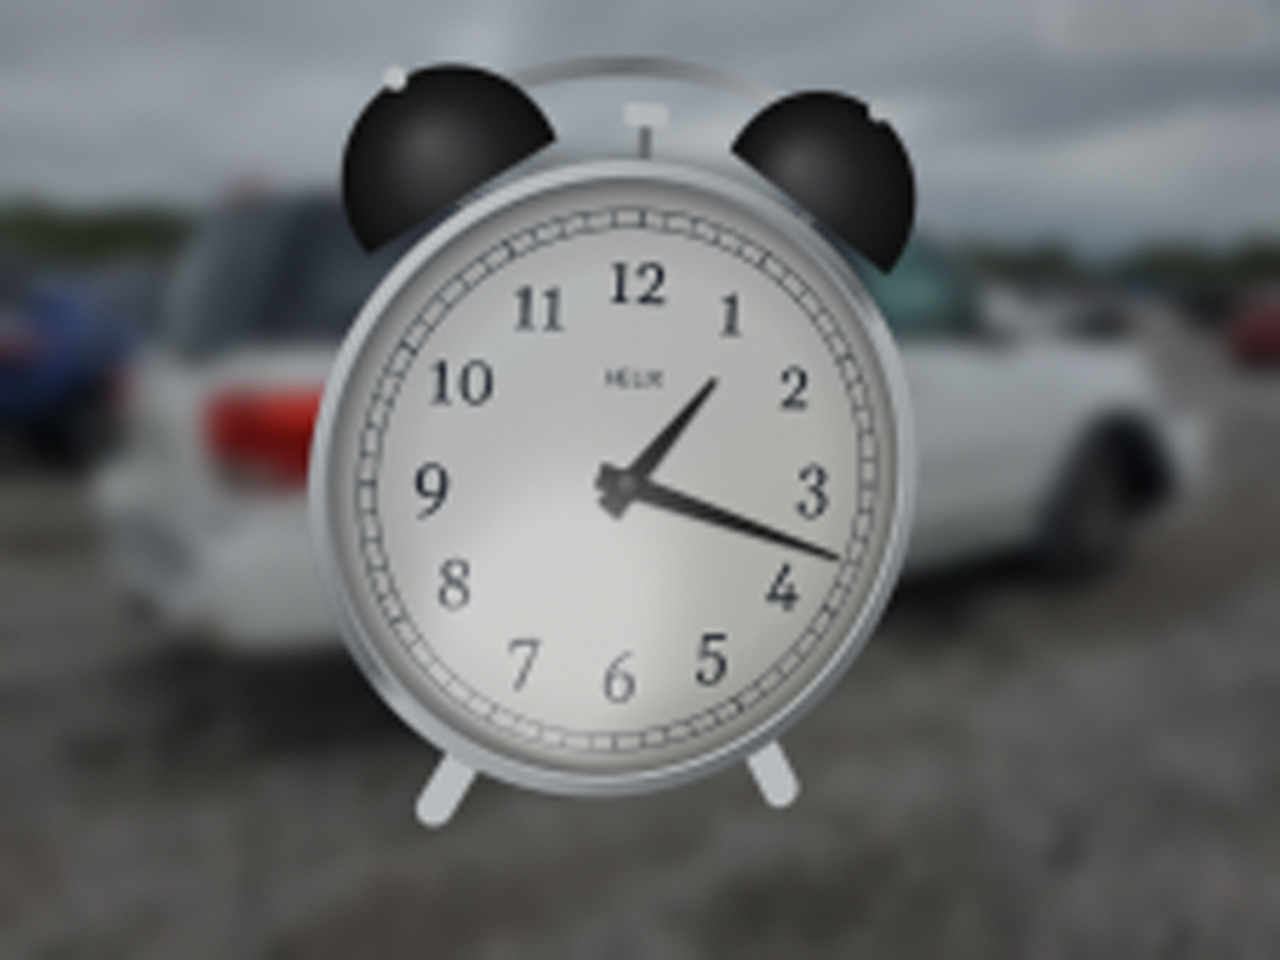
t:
1,18
